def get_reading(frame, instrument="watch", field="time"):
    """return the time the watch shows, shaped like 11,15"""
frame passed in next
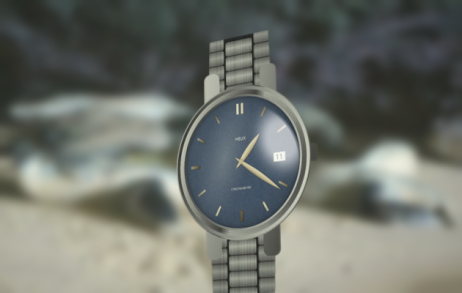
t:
1,21
